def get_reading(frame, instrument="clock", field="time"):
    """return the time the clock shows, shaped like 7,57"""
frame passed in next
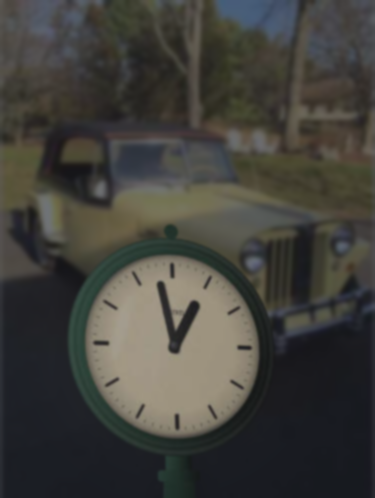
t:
12,58
